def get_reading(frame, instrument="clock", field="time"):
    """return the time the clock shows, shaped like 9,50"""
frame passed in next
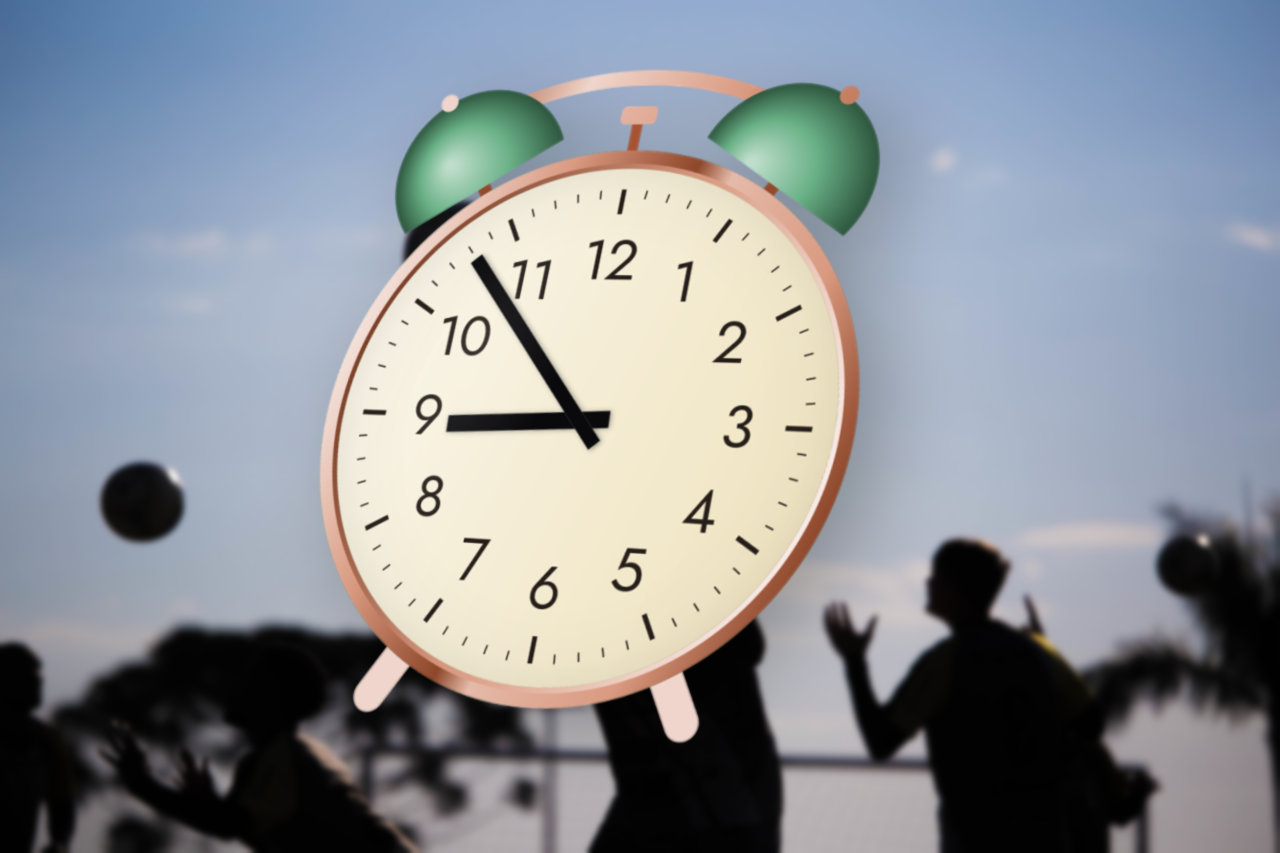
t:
8,53
